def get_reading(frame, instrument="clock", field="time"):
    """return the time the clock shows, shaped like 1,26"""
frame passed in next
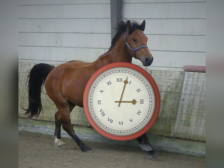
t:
3,03
